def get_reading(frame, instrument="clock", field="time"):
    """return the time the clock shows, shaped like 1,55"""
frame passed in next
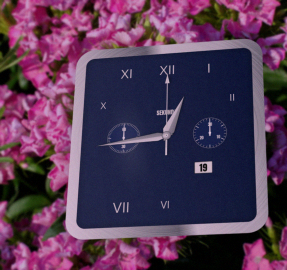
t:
12,44
